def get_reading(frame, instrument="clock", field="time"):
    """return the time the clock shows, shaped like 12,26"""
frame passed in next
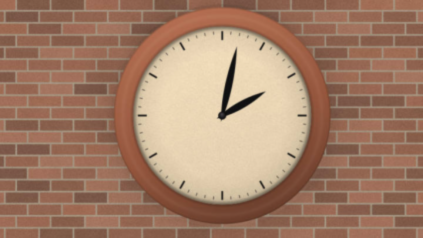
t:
2,02
